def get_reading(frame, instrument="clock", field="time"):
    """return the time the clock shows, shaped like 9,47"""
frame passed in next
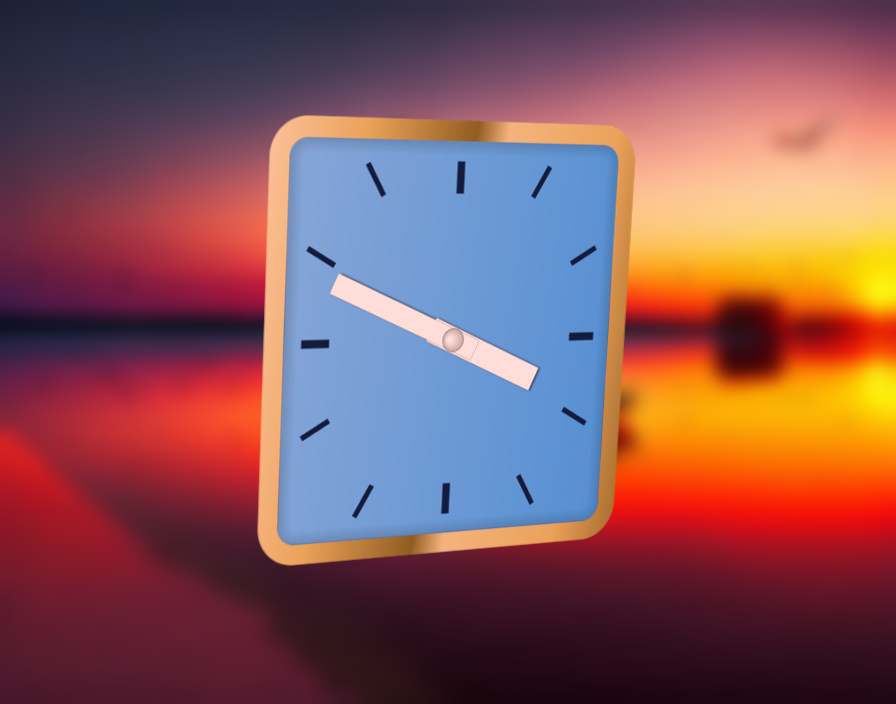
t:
3,49
